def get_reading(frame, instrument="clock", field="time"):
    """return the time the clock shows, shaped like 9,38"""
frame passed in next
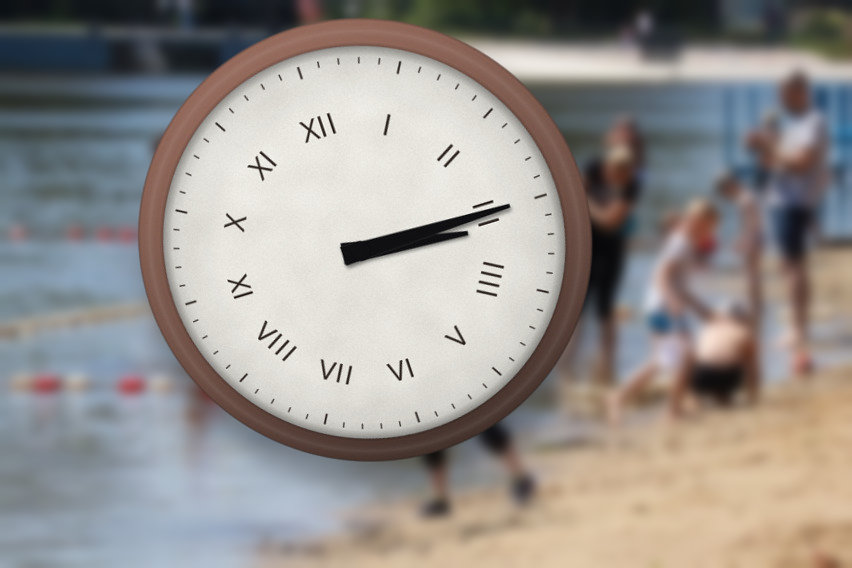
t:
3,15
